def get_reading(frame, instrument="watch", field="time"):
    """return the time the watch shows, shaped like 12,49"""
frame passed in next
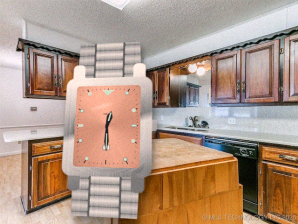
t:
12,30
